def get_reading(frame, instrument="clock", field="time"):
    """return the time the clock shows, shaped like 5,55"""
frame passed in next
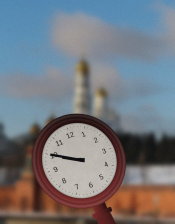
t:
9,50
